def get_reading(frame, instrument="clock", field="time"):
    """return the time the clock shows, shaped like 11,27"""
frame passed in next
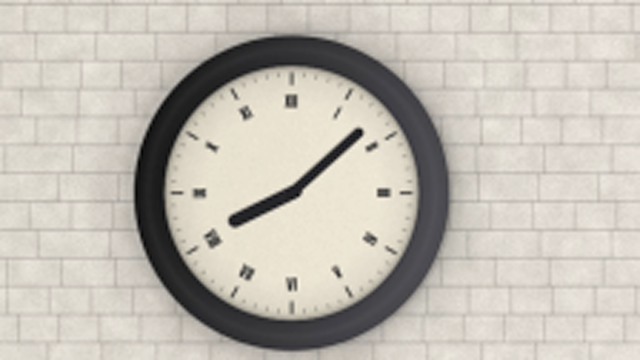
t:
8,08
